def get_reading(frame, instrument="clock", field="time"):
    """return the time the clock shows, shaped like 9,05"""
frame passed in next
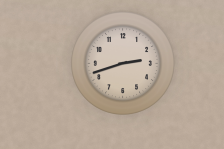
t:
2,42
